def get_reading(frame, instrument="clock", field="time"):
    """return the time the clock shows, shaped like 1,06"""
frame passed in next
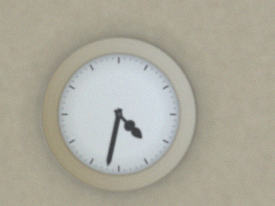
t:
4,32
